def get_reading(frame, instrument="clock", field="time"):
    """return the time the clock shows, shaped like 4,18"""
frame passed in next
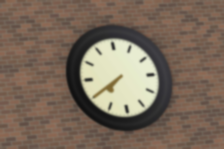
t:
7,40
